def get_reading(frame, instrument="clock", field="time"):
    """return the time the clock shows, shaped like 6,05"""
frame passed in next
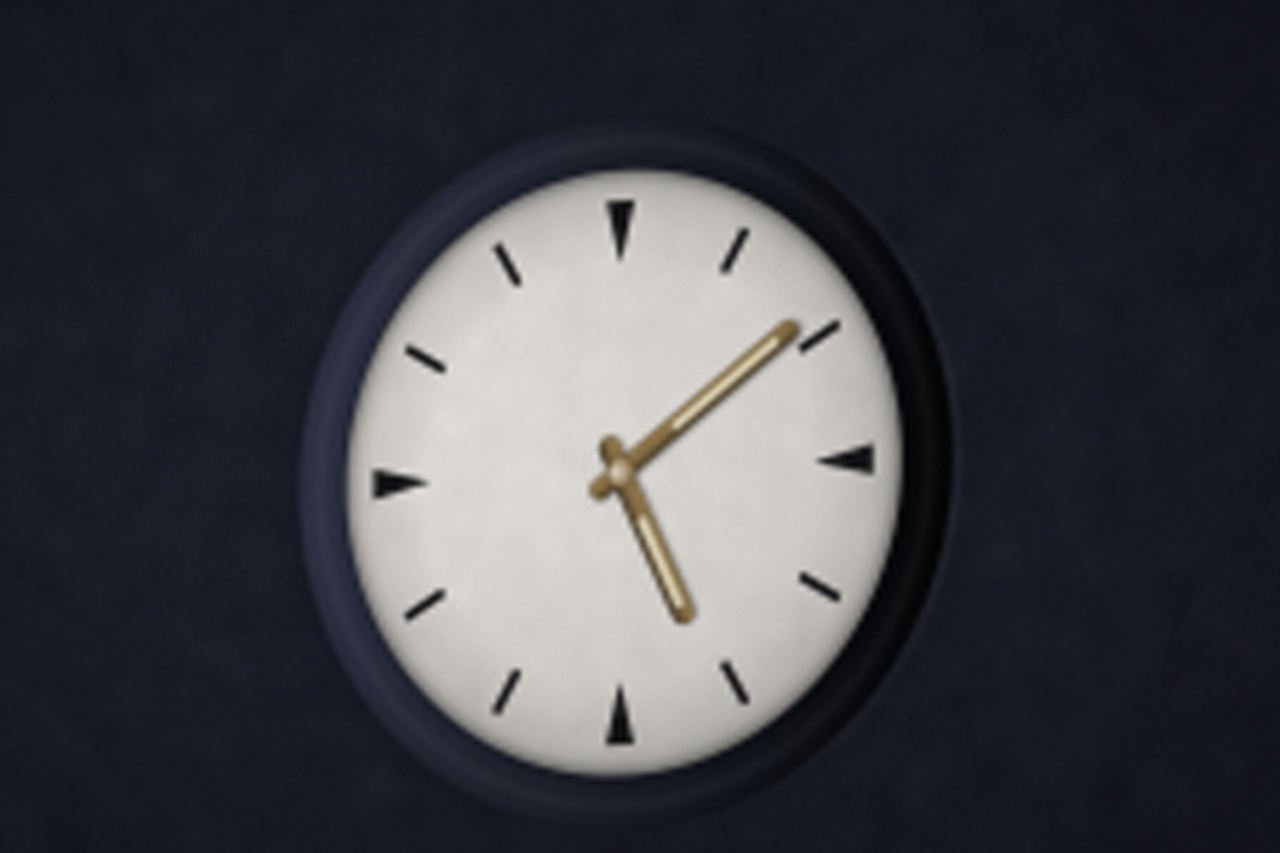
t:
5,09
